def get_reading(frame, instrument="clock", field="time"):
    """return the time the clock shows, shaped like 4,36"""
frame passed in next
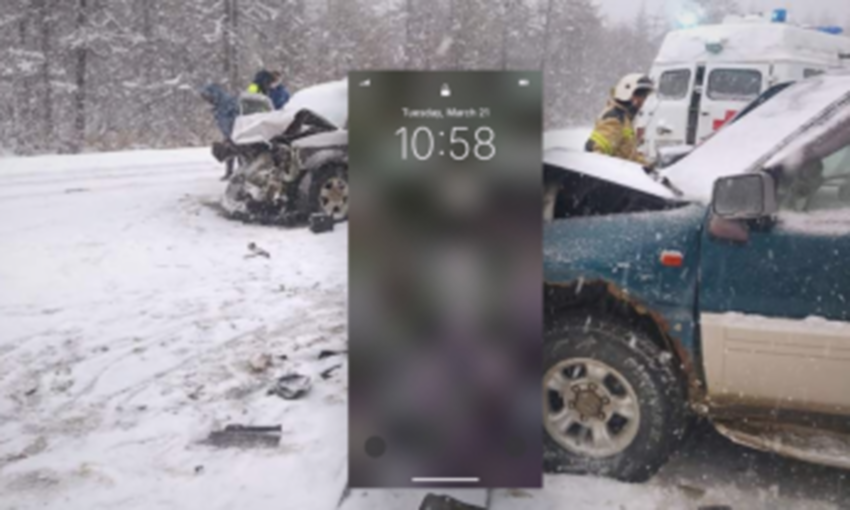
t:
10,58
